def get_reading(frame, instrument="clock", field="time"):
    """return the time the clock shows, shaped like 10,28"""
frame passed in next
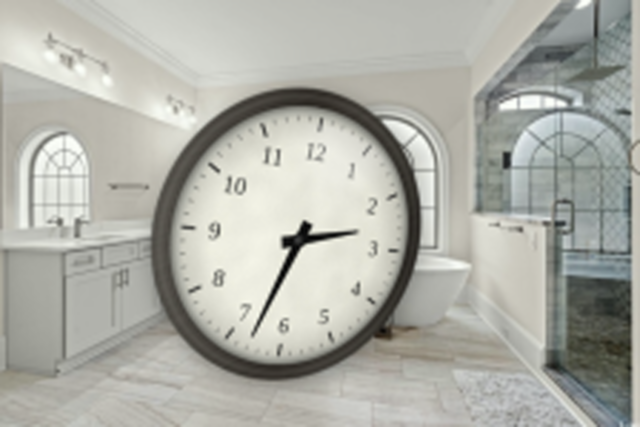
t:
2,33
